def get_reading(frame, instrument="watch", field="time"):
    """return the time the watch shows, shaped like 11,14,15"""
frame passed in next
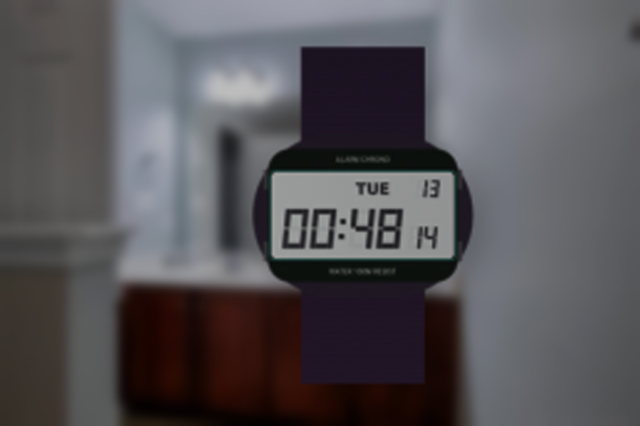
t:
0,48,14
